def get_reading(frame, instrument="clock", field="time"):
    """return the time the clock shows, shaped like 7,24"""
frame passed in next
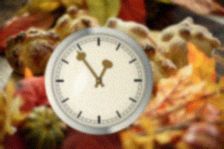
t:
12,54
